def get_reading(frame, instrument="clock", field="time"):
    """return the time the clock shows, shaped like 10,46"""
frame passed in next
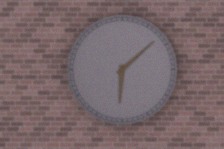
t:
6,08
